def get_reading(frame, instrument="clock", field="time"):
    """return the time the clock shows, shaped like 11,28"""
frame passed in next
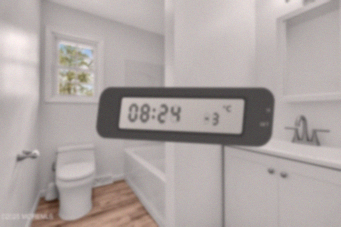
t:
8,24
